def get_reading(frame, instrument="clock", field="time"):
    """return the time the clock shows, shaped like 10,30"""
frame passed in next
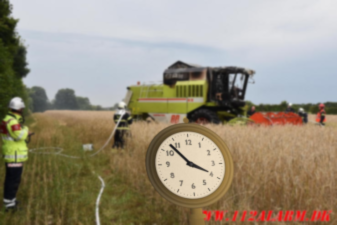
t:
3,53
